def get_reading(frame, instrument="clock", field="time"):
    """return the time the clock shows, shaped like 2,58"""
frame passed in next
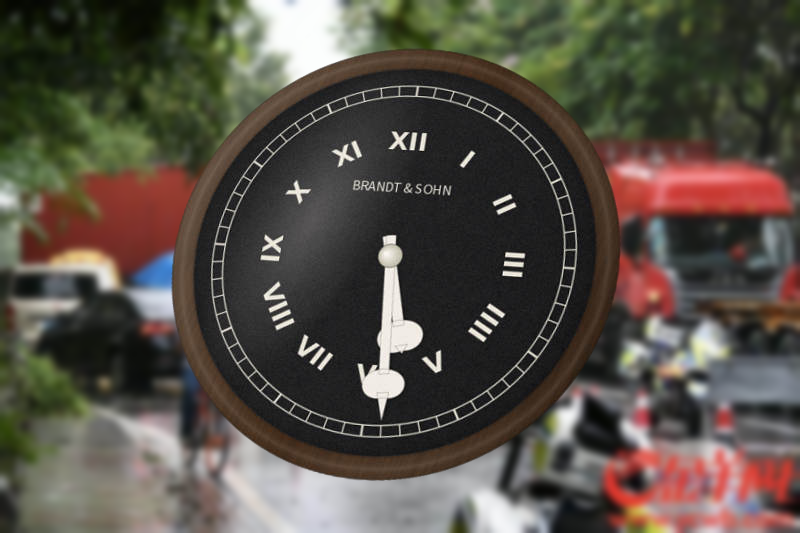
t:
5,29
